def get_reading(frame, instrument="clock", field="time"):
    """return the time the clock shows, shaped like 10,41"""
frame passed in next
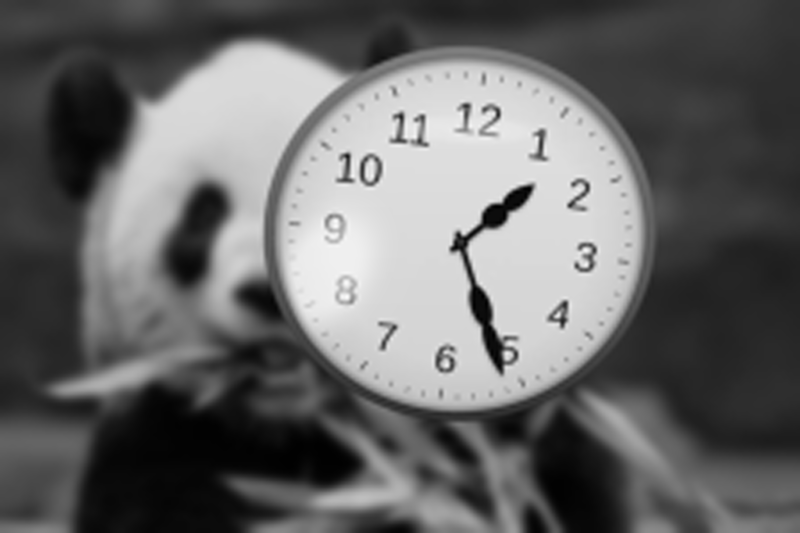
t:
1,26
